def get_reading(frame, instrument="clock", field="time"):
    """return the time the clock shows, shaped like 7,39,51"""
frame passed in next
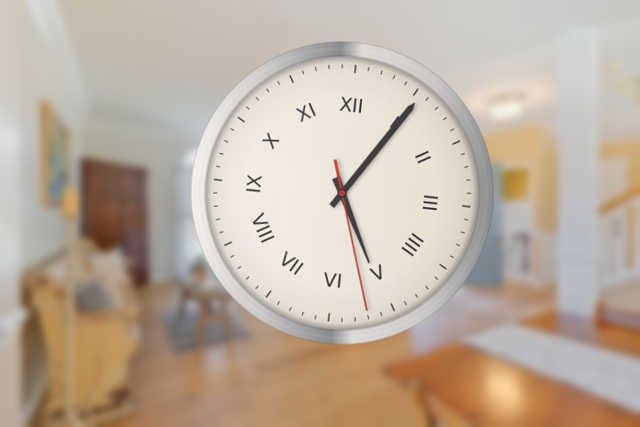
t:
5,05,27
